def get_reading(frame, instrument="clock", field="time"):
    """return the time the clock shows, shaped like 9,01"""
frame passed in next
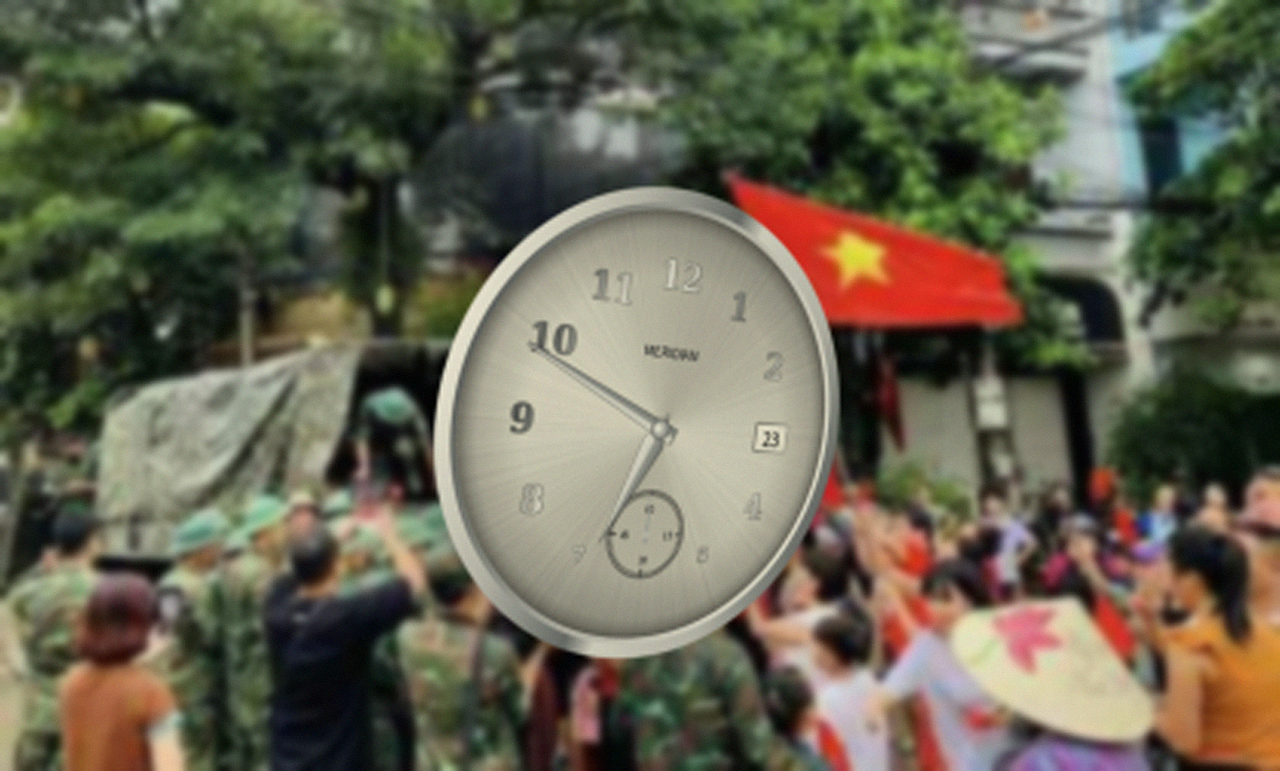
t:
6,49
